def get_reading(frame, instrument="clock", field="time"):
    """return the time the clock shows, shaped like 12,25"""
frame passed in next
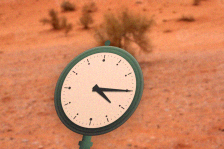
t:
4,15
